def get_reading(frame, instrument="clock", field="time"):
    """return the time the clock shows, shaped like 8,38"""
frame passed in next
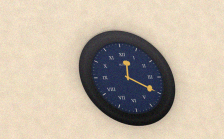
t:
12,20
